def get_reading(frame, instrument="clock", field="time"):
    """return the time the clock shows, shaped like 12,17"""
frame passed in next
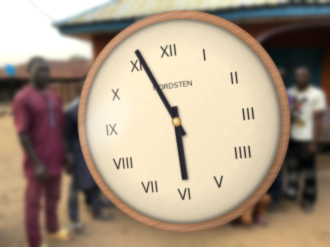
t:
5,56
